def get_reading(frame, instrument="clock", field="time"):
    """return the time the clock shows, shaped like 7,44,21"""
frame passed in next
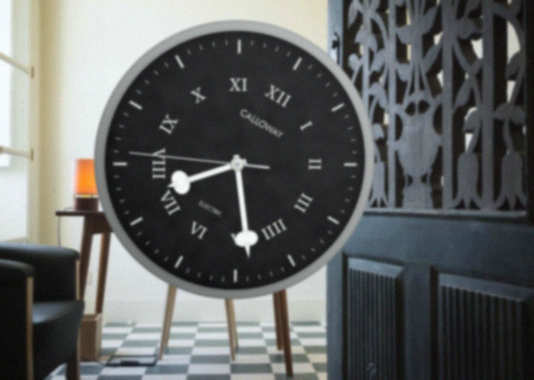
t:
7,23,41
